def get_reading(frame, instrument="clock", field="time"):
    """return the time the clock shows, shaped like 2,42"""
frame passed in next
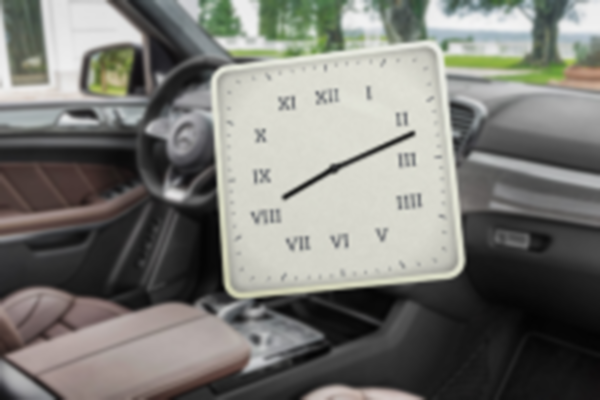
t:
8,12
